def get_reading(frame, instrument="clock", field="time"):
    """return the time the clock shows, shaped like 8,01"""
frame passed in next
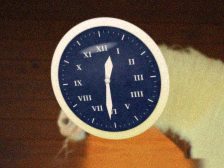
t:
12,31
